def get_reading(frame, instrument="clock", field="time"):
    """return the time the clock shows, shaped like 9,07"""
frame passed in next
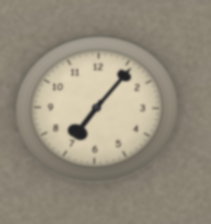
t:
7,06
